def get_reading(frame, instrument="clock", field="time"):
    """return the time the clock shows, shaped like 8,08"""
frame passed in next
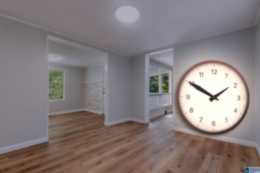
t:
1,50
